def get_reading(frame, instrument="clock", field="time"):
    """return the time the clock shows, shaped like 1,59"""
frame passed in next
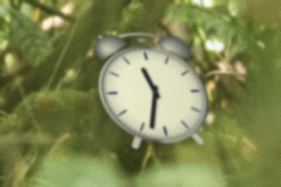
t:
11,33
